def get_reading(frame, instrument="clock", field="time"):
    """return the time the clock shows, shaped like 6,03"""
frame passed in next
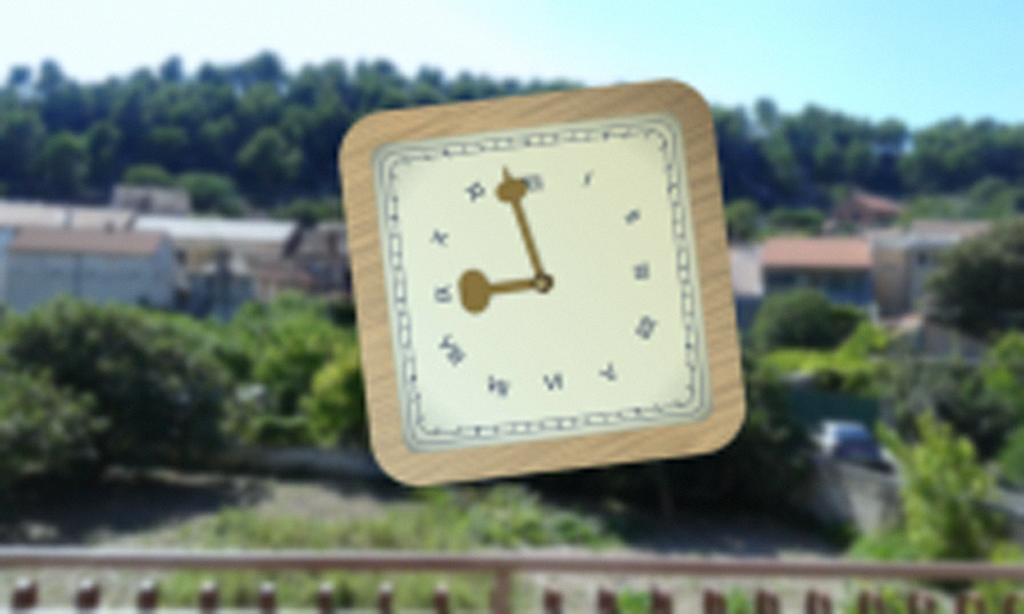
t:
8,58
